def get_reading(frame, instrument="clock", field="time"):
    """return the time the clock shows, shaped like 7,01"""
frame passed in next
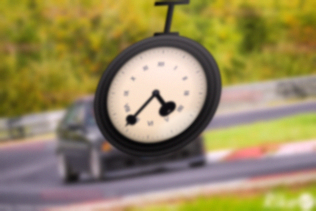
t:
4,36
